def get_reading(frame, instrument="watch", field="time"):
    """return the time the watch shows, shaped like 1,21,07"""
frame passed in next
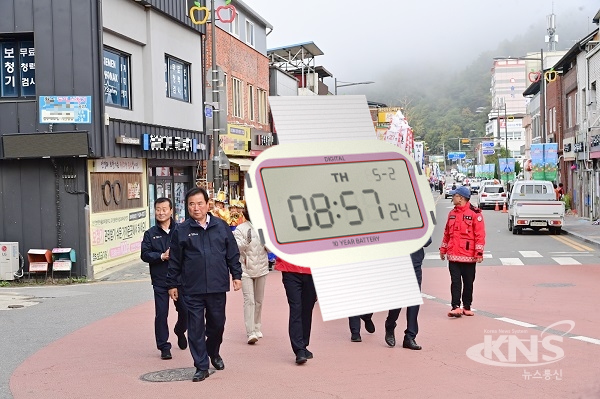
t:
8,57,24
